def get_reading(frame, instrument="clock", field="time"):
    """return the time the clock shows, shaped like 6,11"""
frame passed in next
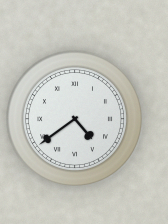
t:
4,39
